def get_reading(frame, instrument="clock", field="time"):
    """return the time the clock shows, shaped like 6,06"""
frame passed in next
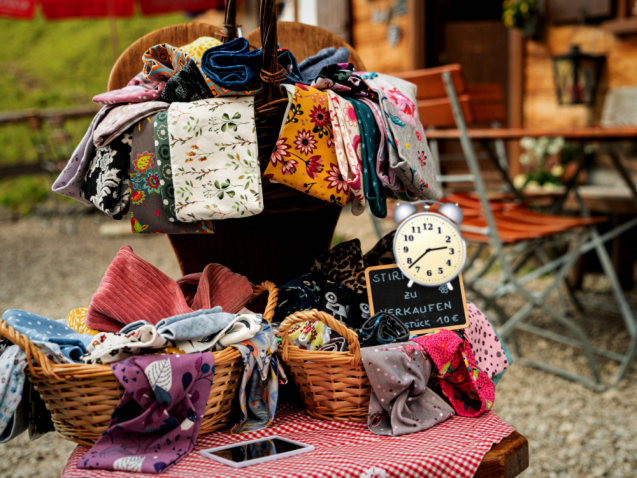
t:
2,38
